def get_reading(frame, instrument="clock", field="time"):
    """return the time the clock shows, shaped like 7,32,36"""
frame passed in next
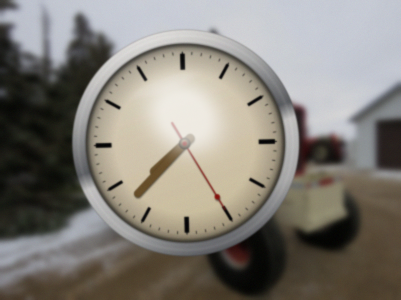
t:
7,37,25
